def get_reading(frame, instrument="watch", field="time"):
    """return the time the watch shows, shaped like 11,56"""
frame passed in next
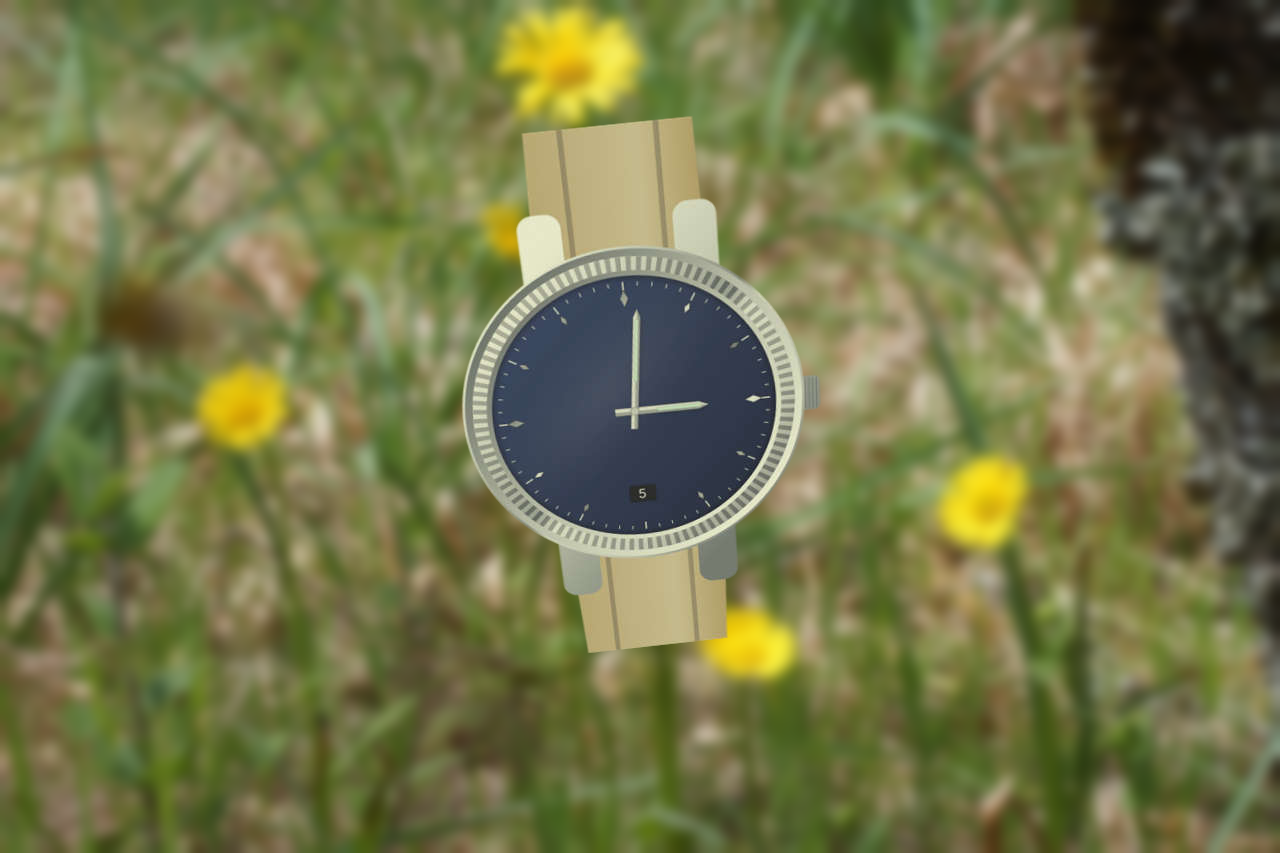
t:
3,01
